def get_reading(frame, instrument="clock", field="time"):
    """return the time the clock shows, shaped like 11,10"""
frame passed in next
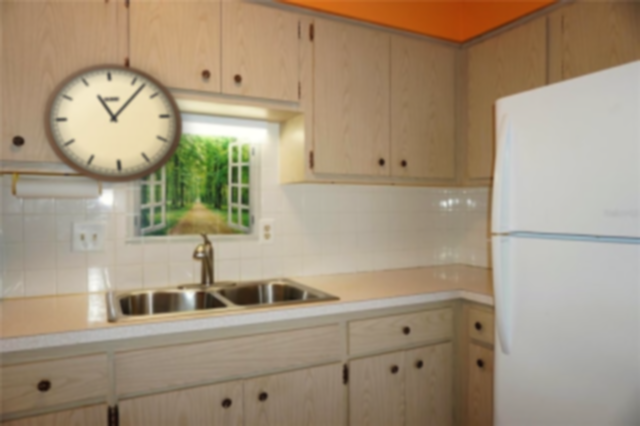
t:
11,07
